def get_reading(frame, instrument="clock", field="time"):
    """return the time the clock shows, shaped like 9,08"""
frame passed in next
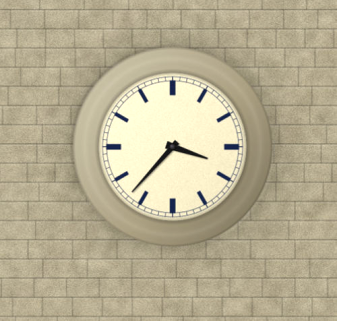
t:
3,37
